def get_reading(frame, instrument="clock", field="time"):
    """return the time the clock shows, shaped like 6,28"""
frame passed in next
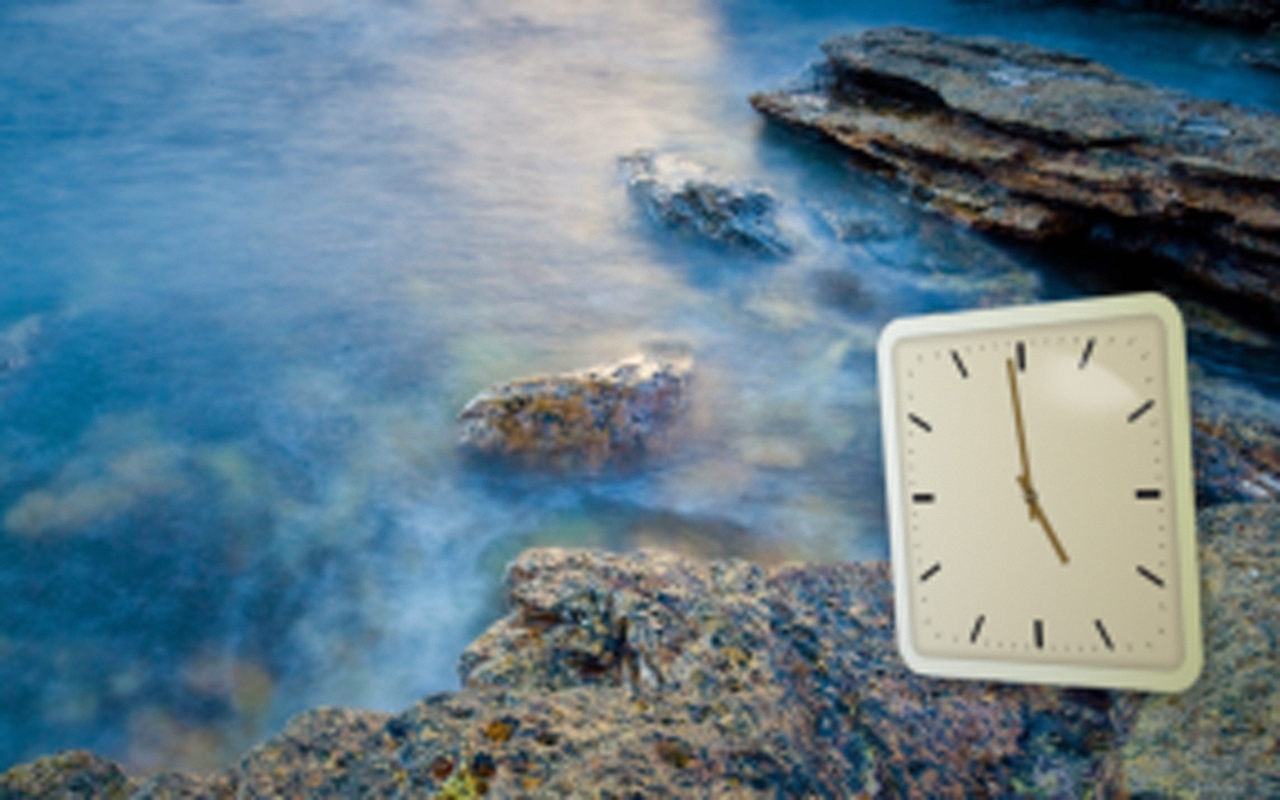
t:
4,59
